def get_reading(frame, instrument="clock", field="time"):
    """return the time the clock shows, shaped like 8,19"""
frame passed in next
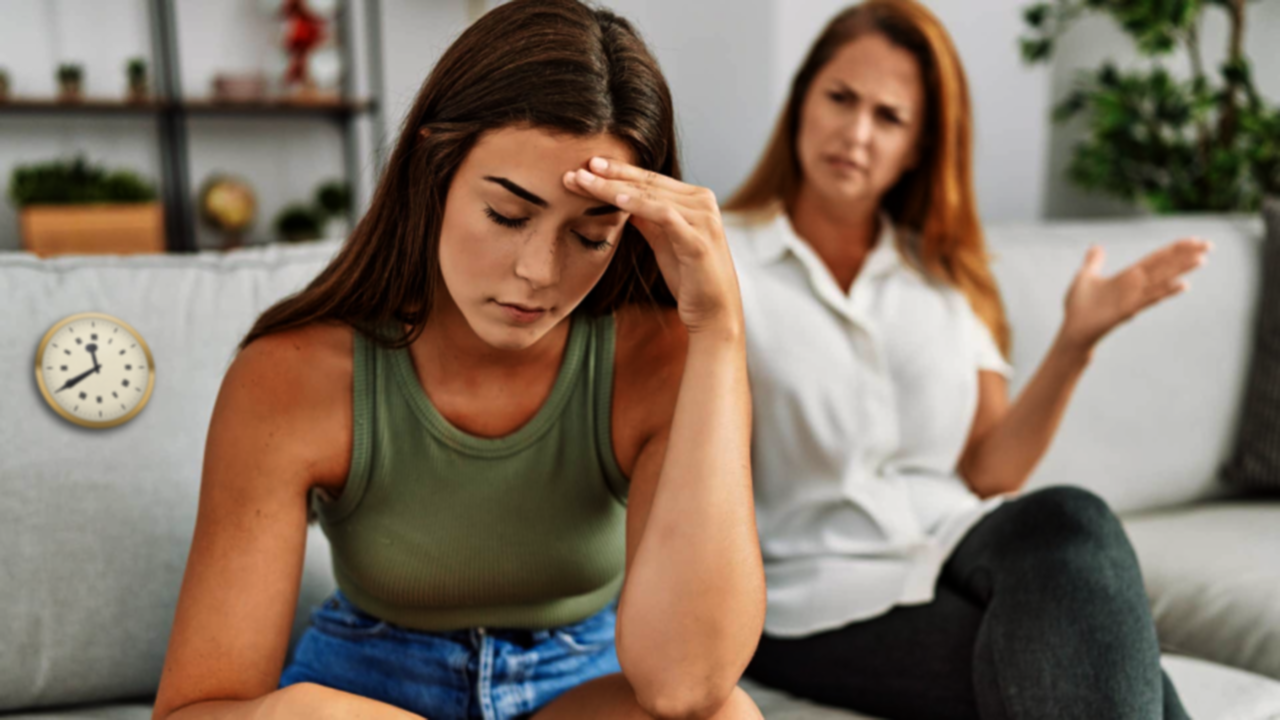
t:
11,40
